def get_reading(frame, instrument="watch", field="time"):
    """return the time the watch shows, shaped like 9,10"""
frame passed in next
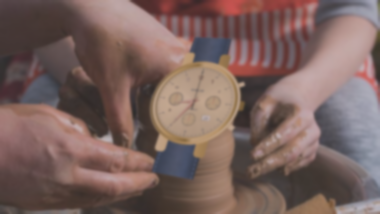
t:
8,35
